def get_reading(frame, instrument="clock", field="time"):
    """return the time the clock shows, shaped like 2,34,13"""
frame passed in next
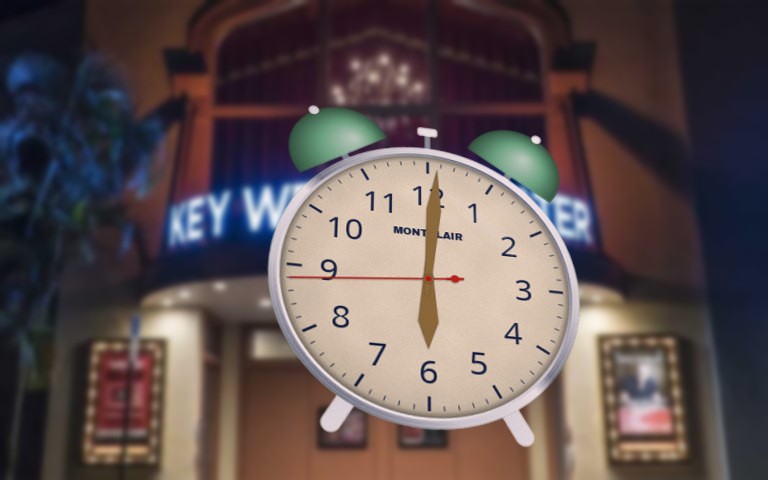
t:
6,00,44
